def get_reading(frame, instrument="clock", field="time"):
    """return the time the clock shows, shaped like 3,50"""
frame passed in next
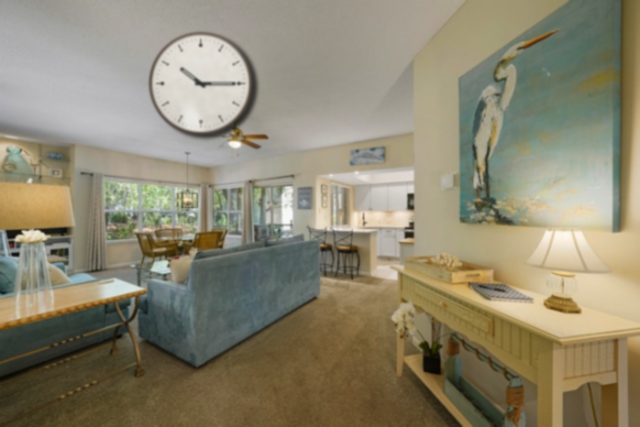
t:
10,15
